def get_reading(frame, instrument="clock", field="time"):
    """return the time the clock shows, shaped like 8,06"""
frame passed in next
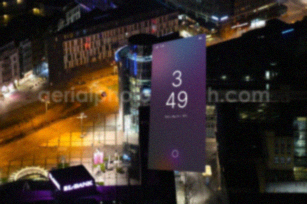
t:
3,49
